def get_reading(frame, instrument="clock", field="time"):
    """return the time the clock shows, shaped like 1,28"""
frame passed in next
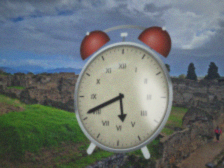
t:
5,41
